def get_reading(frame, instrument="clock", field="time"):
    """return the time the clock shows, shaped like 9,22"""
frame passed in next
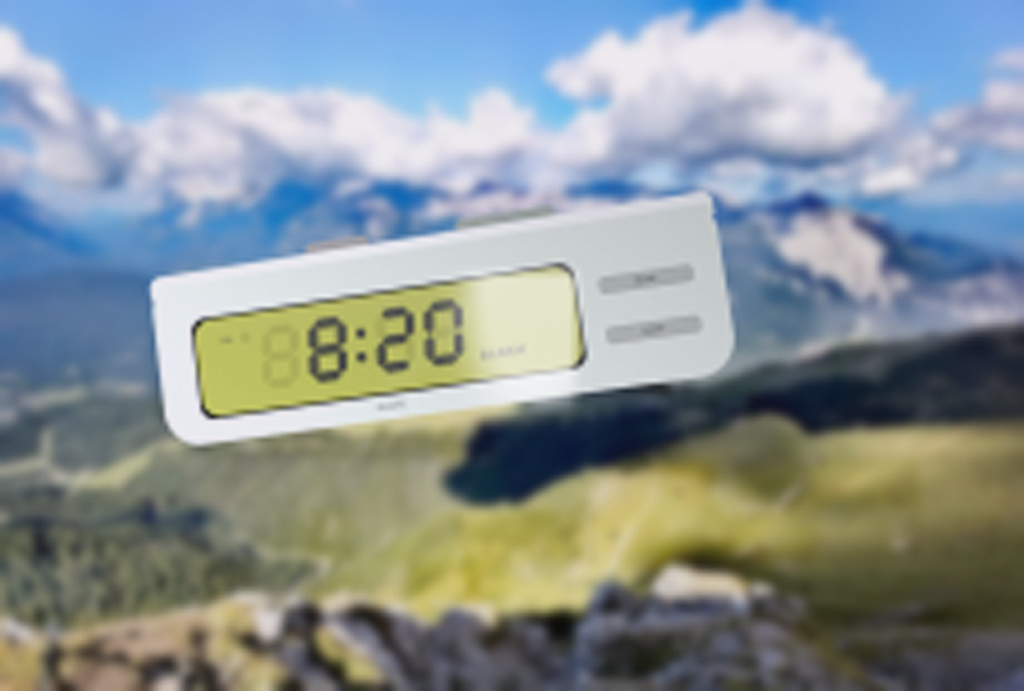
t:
8,20
